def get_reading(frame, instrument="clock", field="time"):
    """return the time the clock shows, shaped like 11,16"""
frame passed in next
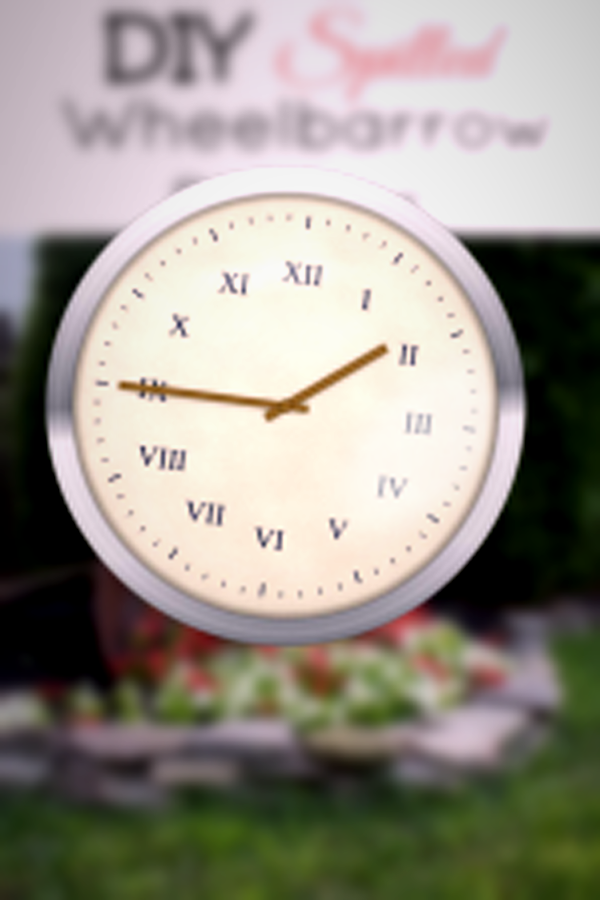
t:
1,45
